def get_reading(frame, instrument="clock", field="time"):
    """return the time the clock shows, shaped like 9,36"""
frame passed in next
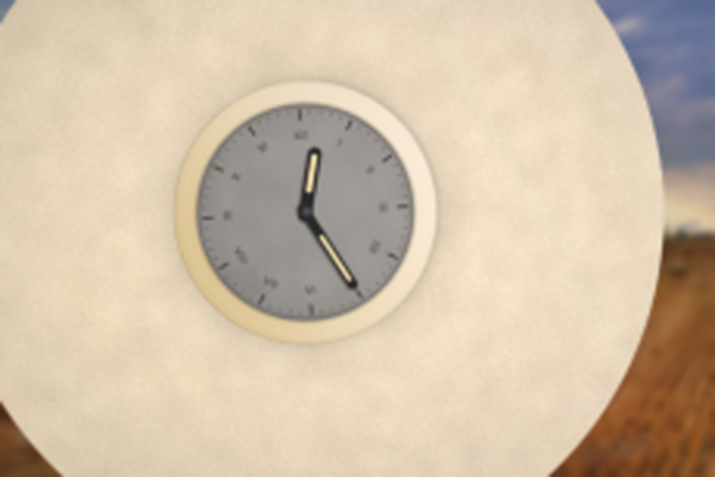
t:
12,25
